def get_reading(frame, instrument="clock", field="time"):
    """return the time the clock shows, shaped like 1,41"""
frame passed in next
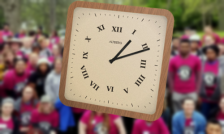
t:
1,11
